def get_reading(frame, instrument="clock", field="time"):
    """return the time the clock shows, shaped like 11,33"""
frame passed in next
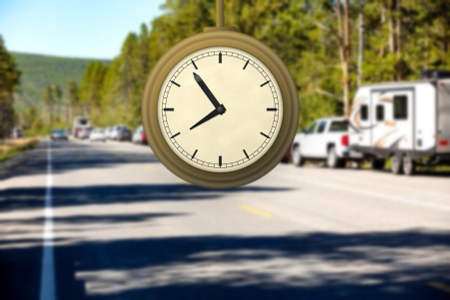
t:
7,54
